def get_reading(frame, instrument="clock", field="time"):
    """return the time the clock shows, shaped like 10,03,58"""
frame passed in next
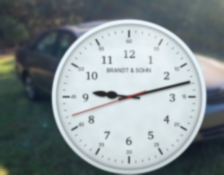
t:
9,12,42
